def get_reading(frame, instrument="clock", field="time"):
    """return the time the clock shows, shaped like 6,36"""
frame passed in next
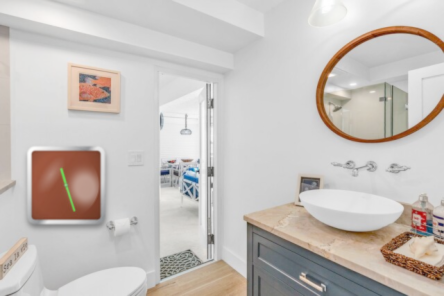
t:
11,27
